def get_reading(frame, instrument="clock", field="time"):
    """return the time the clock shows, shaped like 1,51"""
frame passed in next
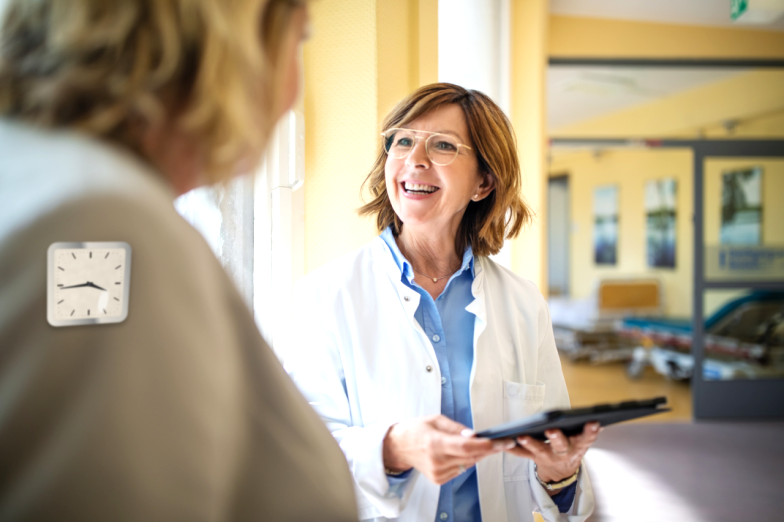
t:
3,44
